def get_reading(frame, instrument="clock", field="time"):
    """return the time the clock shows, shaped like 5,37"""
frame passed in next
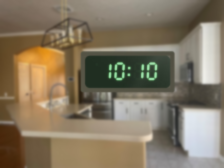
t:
10,10
